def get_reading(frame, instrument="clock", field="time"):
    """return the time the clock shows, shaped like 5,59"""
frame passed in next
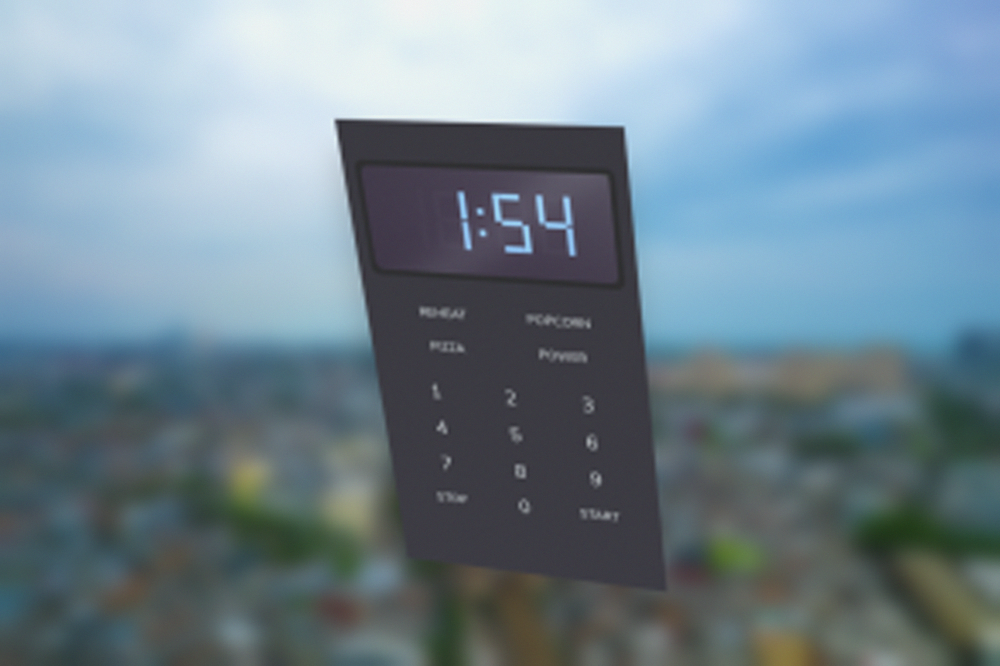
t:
1,54
